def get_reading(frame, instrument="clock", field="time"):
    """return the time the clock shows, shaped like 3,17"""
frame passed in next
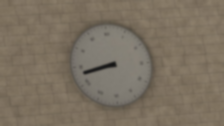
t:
8,43
